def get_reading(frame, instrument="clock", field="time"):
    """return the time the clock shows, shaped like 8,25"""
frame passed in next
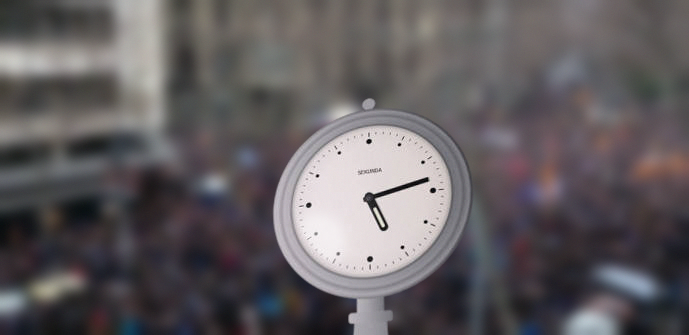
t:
5,13
